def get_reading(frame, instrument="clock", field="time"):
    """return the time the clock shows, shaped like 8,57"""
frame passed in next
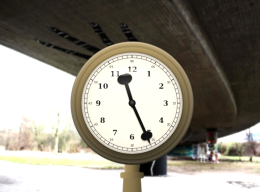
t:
11,26
